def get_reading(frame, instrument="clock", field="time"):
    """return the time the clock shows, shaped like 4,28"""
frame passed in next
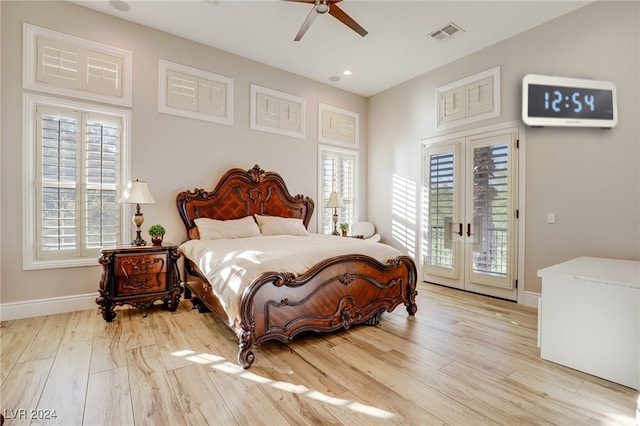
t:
12,54
